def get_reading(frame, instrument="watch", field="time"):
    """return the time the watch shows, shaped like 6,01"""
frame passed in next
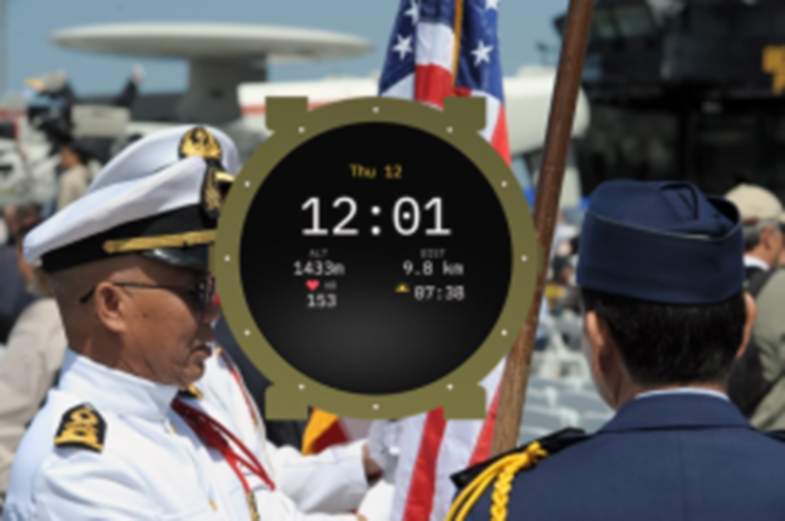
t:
12,01
